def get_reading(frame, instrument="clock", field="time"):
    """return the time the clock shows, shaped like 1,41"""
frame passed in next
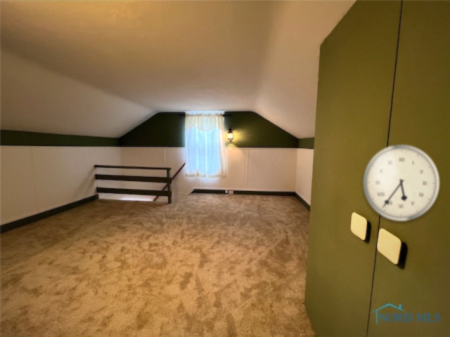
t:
5,36
